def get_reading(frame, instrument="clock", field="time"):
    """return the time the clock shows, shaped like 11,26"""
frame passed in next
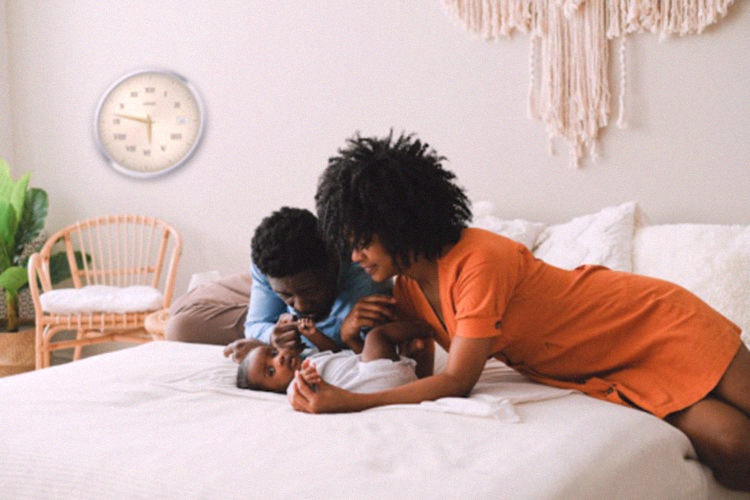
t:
5,47
